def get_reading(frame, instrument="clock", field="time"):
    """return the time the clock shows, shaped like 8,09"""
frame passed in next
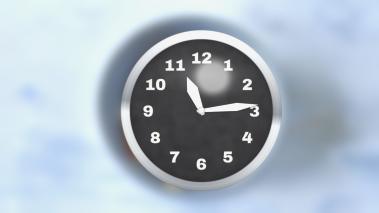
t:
11,14
